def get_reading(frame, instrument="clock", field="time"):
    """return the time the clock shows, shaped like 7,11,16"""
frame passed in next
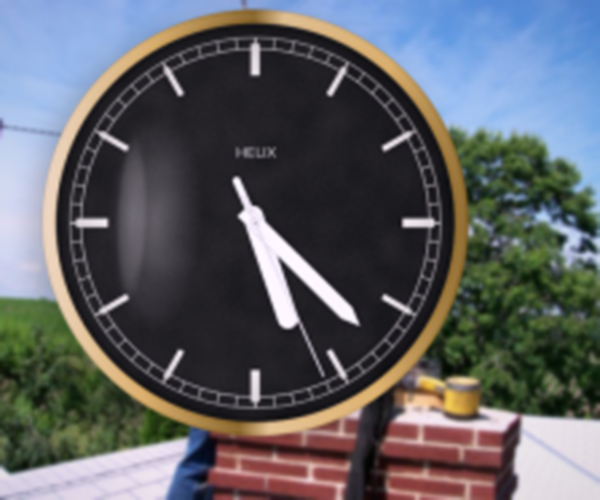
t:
5,22,26
